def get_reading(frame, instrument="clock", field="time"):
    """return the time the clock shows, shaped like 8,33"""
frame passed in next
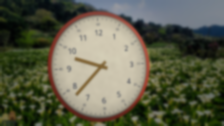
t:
9,38
